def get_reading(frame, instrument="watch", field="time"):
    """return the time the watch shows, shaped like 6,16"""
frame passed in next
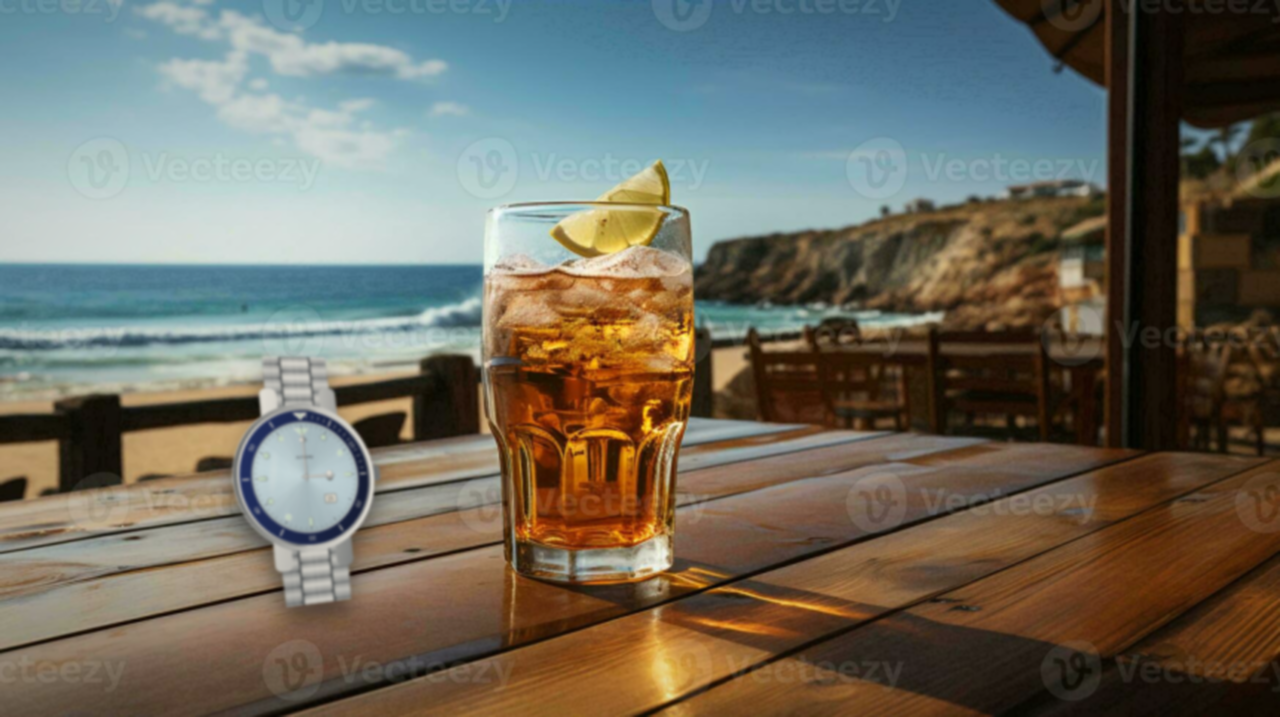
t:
3,00
